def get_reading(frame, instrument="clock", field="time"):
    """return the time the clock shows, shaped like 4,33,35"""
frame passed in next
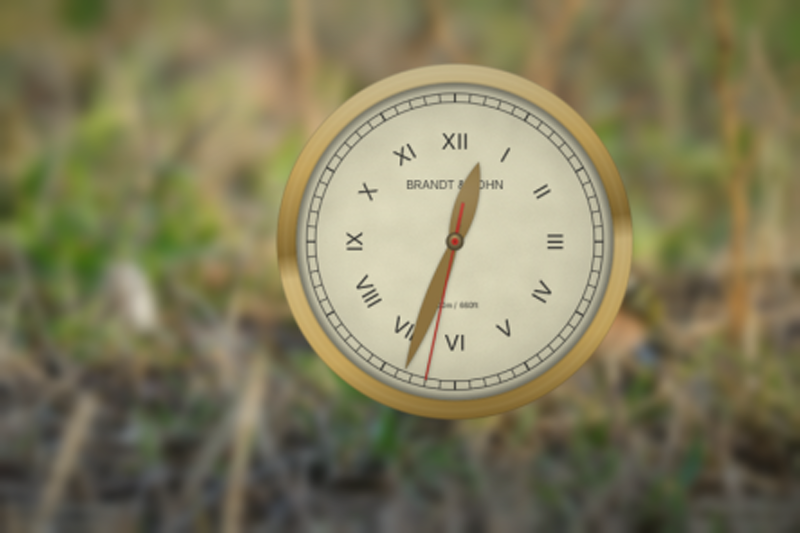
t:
12,33,32
